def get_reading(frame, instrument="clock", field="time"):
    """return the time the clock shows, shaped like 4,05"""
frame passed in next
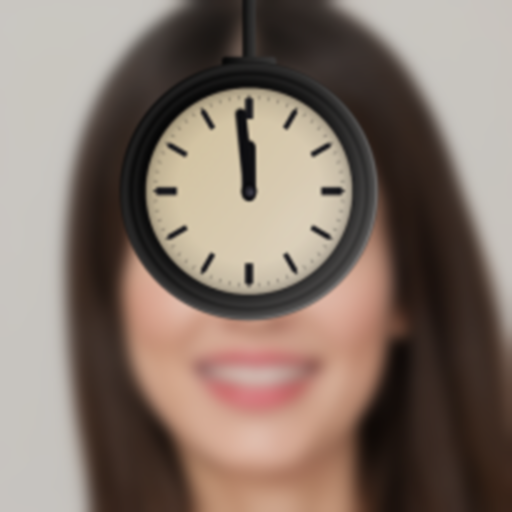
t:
11,59
